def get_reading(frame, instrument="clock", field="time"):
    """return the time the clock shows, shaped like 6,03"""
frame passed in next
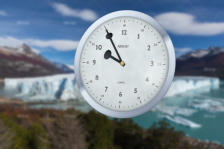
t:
9,55
